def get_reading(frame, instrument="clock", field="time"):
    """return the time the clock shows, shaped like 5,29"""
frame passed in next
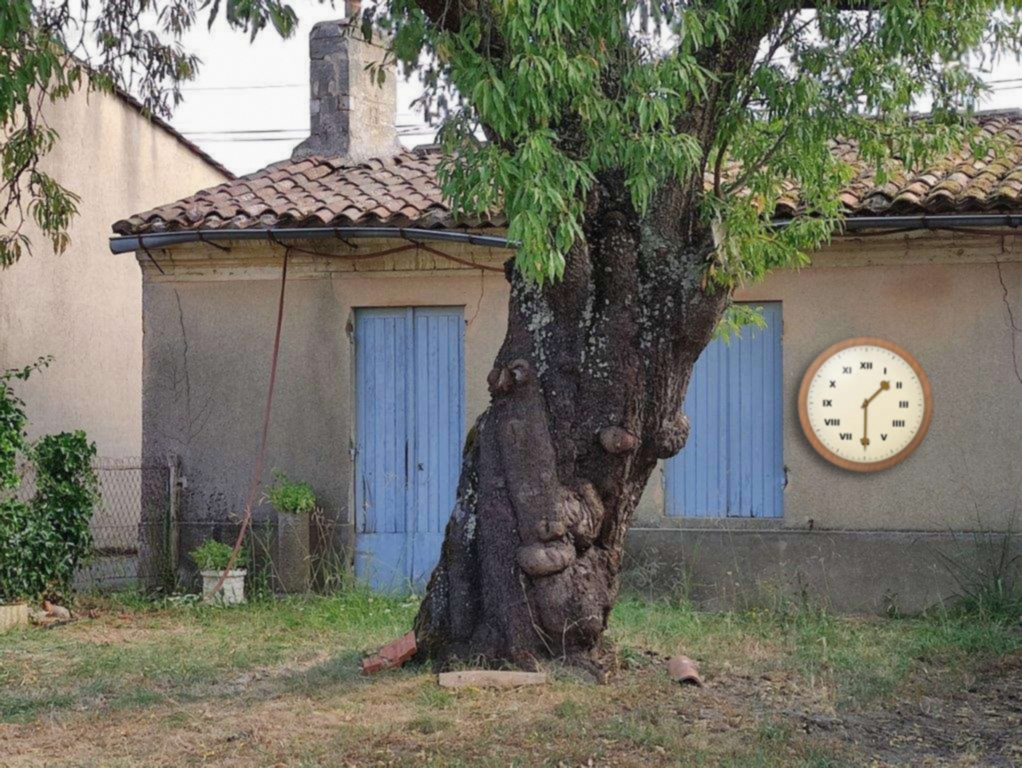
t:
1,30
